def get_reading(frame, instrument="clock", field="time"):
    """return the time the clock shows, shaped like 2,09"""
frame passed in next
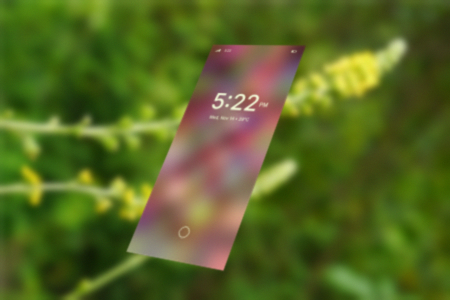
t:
5,22
